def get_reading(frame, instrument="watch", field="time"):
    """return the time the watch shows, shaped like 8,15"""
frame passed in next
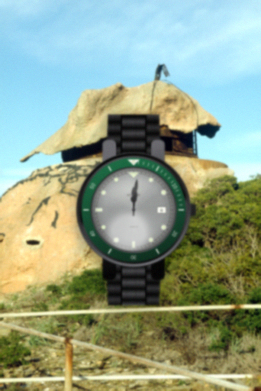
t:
12,01
